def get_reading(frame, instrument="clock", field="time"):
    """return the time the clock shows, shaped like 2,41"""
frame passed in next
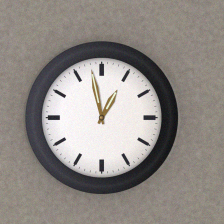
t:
12,58
